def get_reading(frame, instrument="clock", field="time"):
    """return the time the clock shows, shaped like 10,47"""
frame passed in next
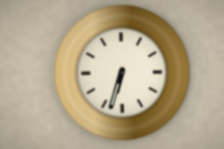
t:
6,33
